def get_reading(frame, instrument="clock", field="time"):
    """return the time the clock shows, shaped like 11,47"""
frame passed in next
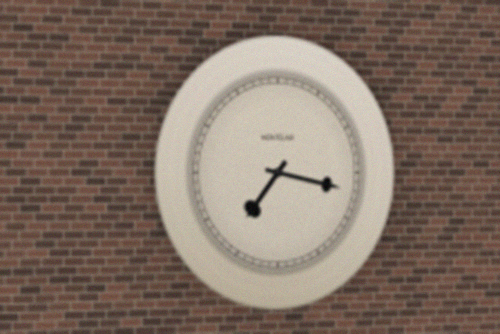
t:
7,17
